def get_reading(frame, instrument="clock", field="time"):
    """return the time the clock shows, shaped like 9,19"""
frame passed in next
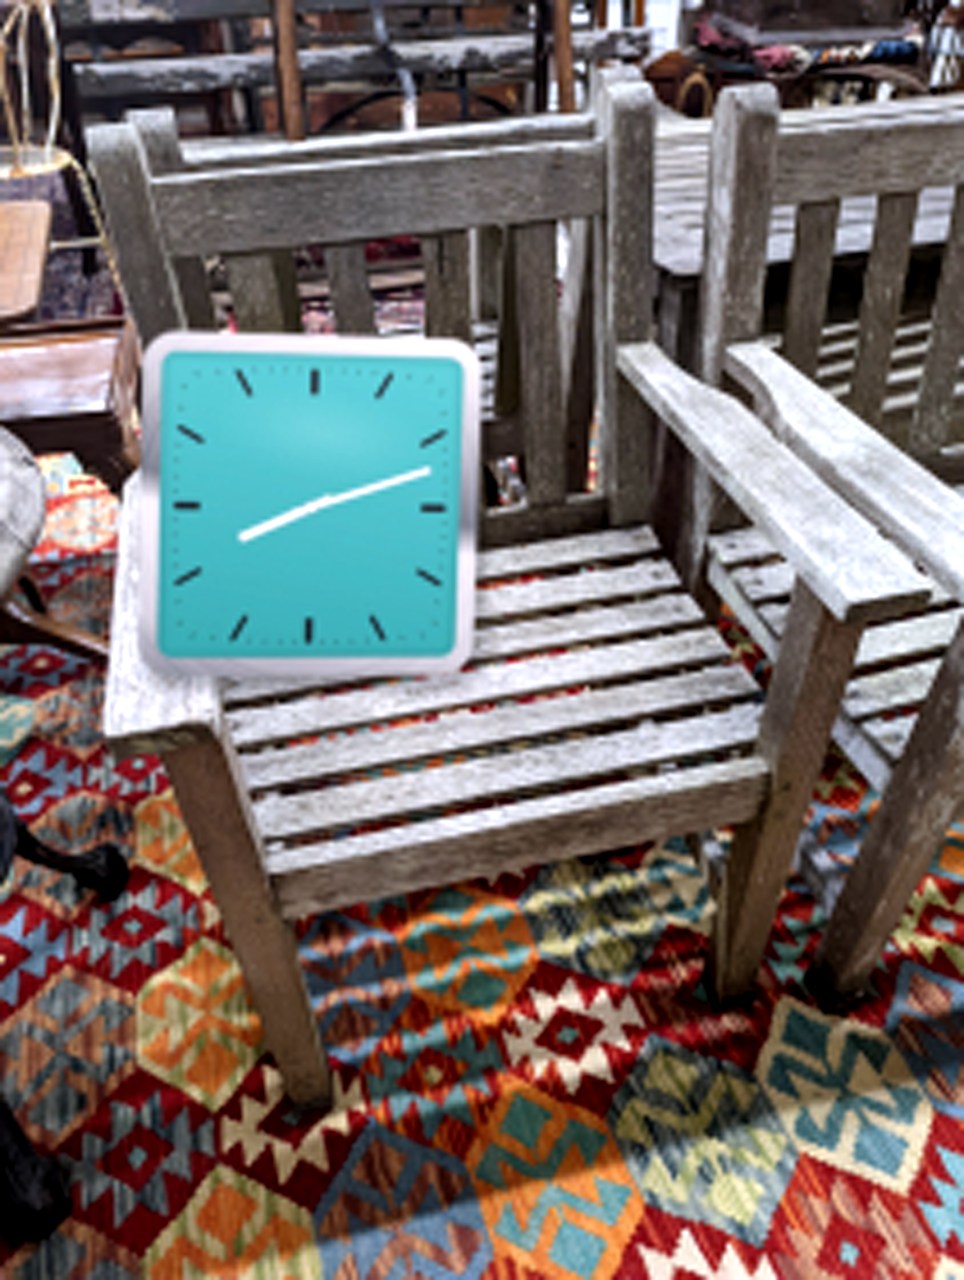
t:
8,12
